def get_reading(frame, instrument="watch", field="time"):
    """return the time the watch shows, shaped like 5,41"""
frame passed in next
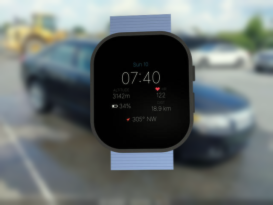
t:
7,40
